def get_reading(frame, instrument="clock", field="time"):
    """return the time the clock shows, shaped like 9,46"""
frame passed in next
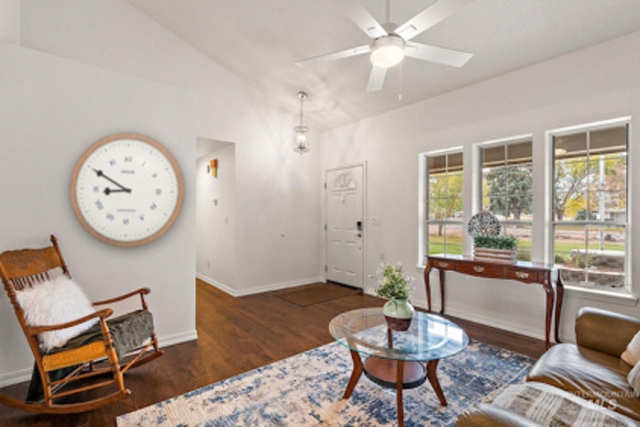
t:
8,50
